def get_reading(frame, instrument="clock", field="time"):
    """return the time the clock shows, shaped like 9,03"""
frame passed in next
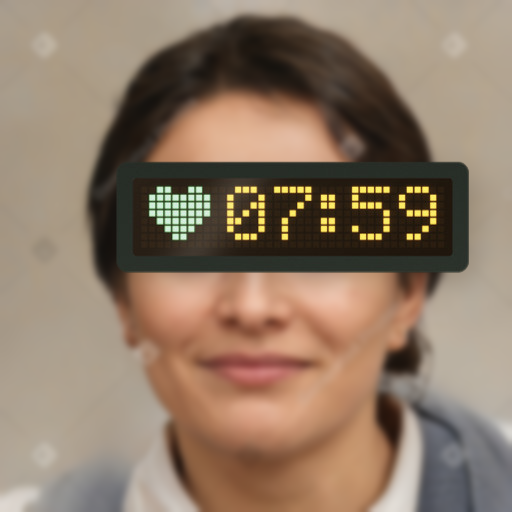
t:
7,59
